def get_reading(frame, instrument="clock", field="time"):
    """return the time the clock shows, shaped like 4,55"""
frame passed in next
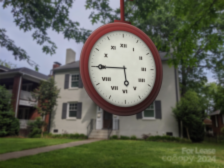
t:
5,45
